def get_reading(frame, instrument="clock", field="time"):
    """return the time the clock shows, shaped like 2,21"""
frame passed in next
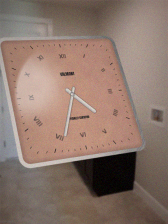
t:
4,34
